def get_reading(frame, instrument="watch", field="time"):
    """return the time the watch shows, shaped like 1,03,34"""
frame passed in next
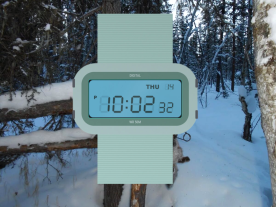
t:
10,02,32
